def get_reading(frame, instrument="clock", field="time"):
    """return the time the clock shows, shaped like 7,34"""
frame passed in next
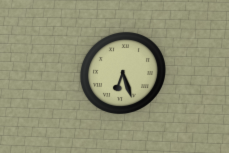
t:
6,26
